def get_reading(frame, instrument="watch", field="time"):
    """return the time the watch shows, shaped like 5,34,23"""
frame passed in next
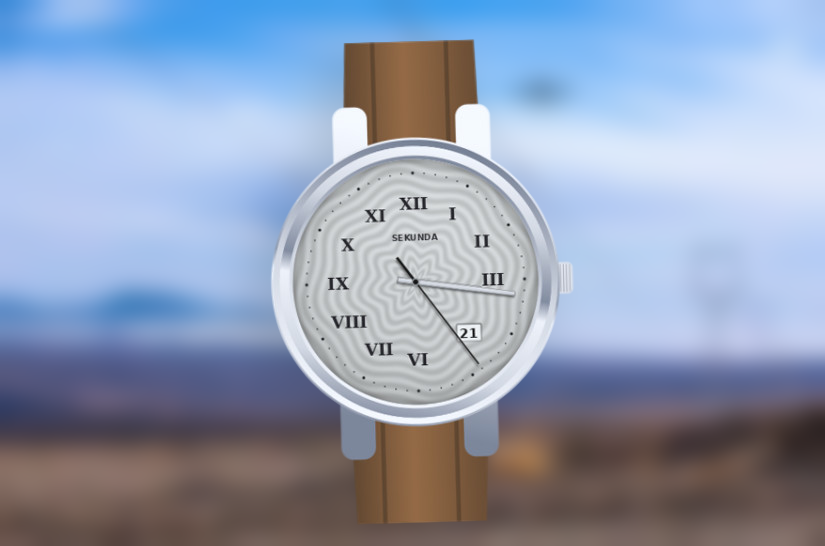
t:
3,16,24
